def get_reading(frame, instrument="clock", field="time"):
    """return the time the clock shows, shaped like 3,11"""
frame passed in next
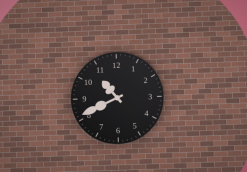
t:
10,41
